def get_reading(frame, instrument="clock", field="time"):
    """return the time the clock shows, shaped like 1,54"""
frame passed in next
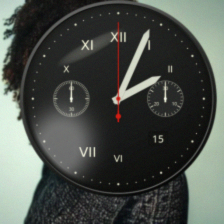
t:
2,04
